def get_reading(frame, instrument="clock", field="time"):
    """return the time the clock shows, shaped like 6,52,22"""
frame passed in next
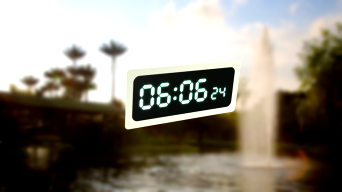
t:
6,06,24
